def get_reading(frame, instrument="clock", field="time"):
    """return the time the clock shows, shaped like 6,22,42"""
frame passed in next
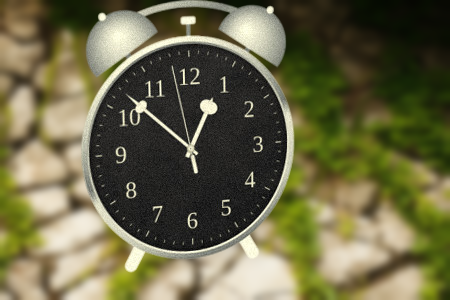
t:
12,51,58
